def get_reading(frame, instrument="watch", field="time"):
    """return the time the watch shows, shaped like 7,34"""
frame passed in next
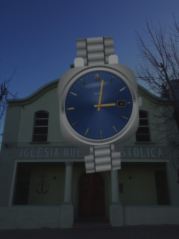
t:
3,02
